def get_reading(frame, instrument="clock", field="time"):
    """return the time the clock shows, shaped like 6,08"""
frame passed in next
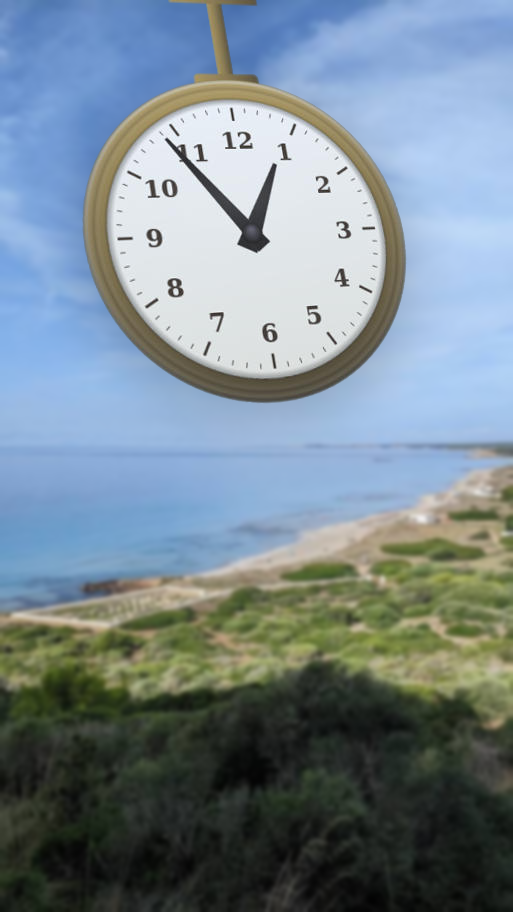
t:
12,54
